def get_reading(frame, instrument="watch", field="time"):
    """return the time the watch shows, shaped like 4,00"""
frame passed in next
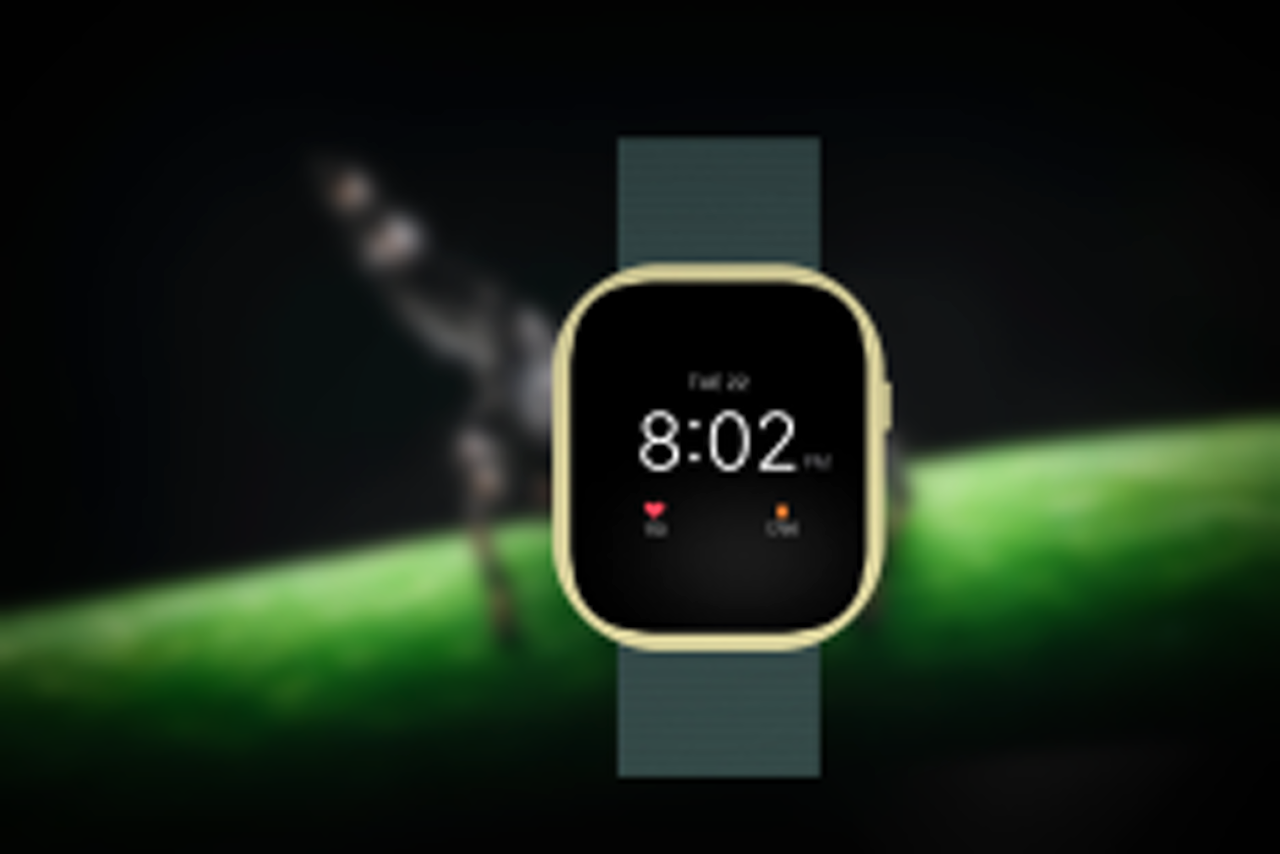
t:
8,02
